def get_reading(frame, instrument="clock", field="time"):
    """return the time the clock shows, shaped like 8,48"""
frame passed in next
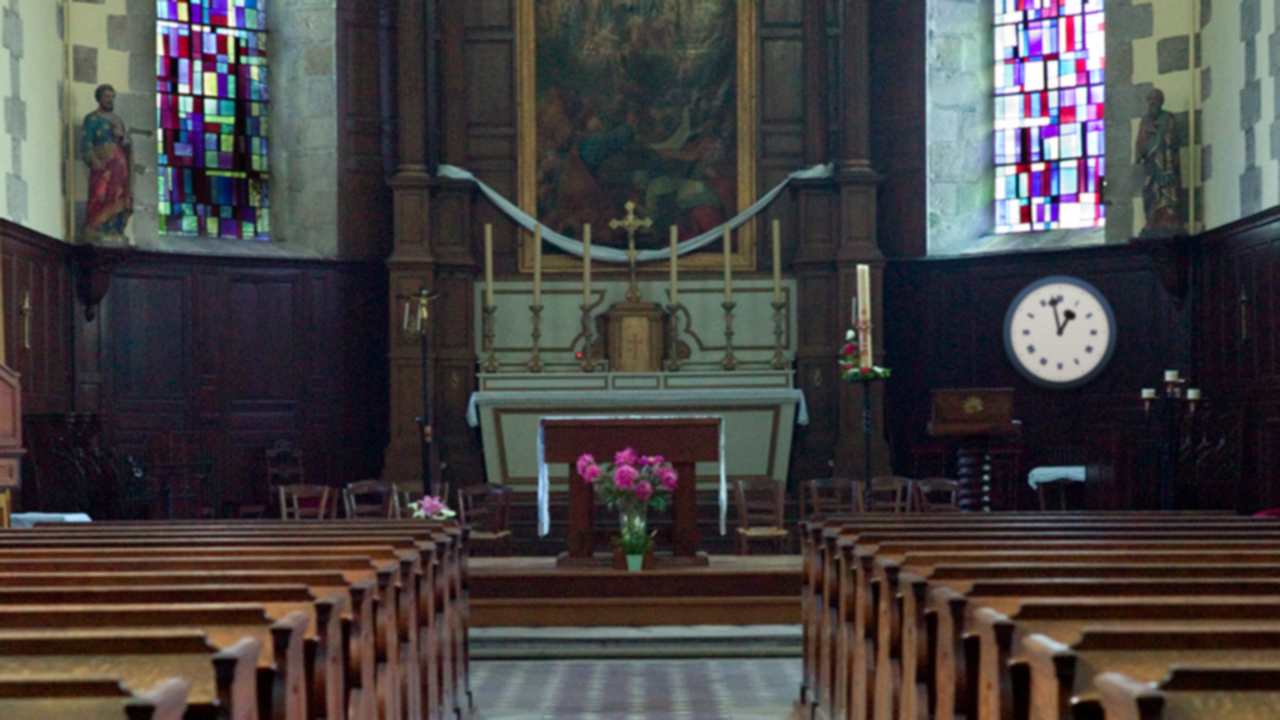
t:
12,58
